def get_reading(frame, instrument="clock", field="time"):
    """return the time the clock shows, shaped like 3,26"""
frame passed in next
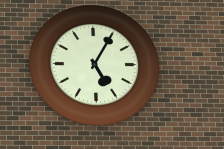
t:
5,05
